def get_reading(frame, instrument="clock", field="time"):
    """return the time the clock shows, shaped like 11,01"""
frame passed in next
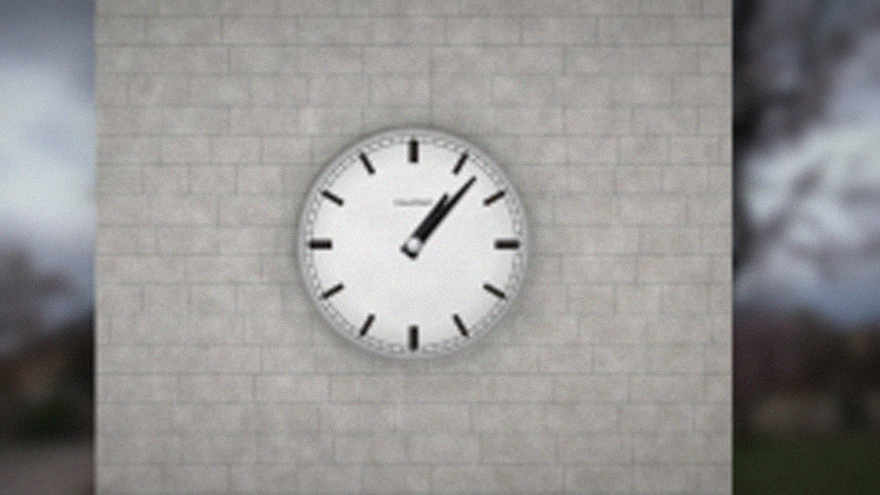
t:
1,07
